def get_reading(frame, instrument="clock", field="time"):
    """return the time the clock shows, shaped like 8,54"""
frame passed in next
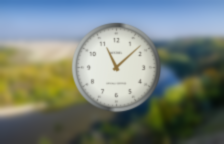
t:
11,08
